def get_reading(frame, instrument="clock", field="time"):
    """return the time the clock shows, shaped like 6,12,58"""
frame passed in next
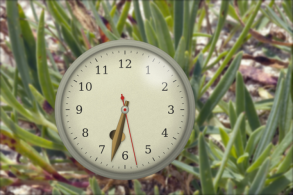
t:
6,32,28
